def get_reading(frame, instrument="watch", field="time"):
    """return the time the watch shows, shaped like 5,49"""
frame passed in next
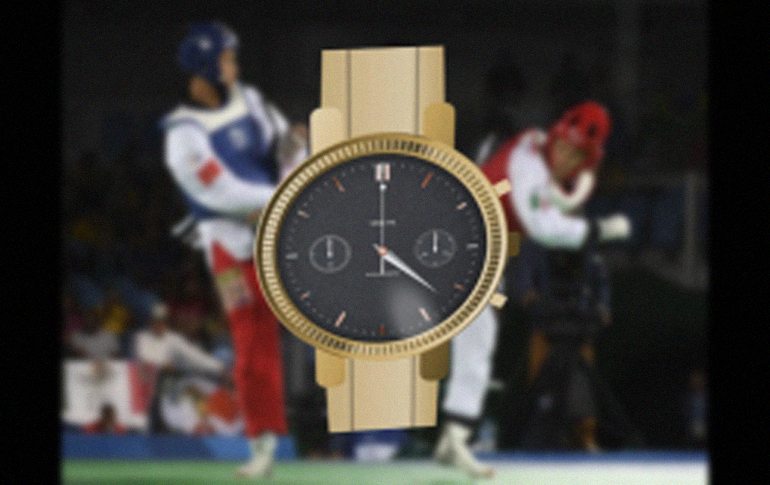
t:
4,22
